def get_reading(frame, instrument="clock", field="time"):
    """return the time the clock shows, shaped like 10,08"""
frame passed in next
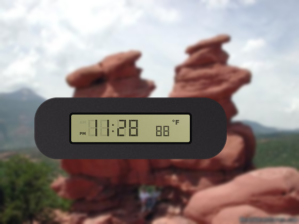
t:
11,28
